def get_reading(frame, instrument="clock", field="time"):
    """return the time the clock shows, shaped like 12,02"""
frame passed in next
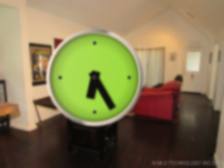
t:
6,25
